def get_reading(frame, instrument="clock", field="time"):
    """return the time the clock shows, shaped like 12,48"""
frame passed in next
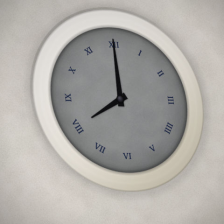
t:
8,00
